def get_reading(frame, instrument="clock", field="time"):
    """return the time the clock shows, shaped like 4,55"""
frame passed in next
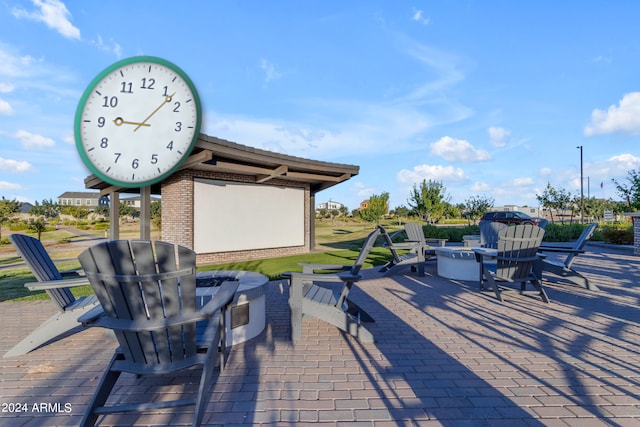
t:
9,07
